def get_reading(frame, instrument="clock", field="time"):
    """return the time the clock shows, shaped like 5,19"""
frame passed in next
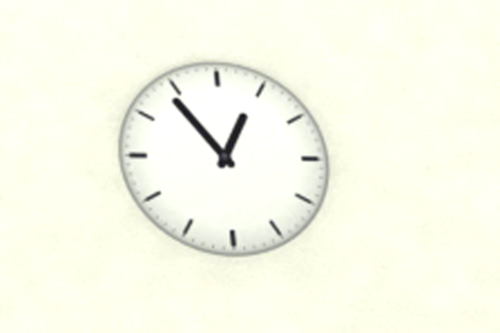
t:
12,54
